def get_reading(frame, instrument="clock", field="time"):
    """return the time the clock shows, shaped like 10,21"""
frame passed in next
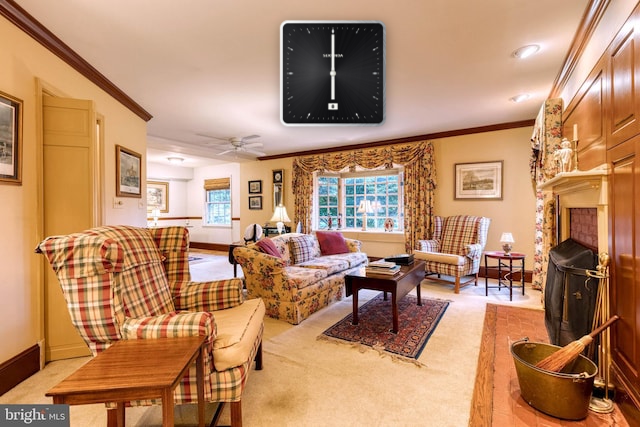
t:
6,00
